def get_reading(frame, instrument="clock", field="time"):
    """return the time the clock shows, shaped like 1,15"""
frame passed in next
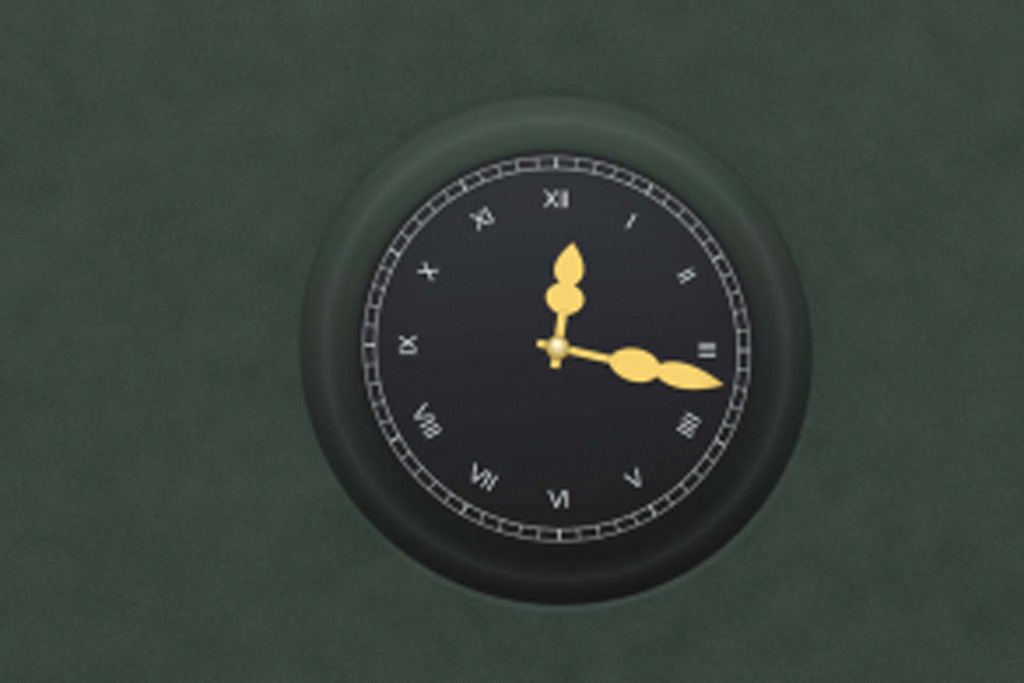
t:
12,17
